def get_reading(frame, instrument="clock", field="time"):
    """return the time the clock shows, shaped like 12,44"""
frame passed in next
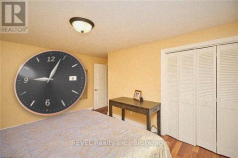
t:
9,04
